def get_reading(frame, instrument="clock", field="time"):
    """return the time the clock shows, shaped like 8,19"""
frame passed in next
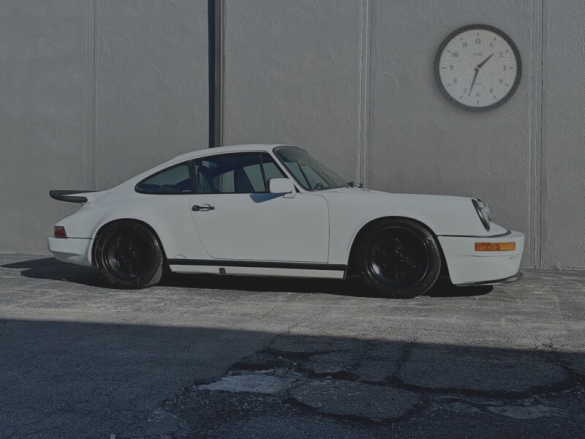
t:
1,33
